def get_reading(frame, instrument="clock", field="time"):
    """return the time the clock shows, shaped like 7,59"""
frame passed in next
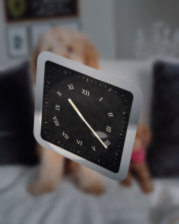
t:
10,21
